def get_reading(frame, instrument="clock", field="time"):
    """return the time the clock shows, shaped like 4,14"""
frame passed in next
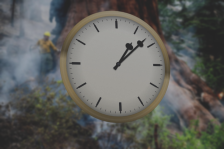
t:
1,08
